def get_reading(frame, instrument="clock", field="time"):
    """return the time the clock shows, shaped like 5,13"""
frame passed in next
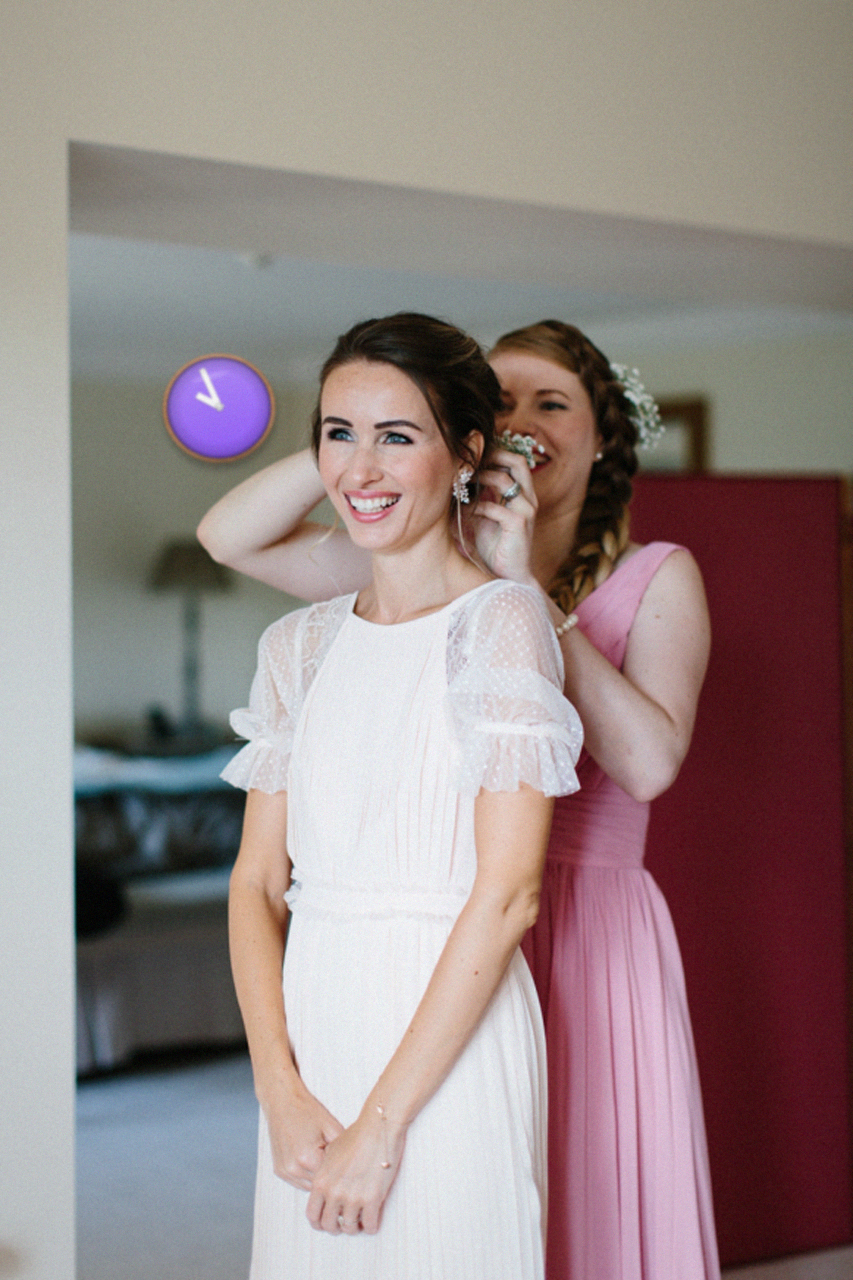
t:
9,56
